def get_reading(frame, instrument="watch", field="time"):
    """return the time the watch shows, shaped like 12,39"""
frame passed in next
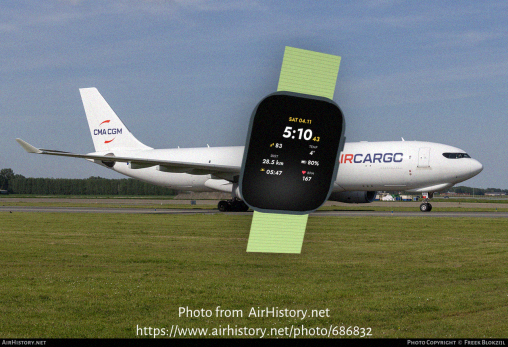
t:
5,10
